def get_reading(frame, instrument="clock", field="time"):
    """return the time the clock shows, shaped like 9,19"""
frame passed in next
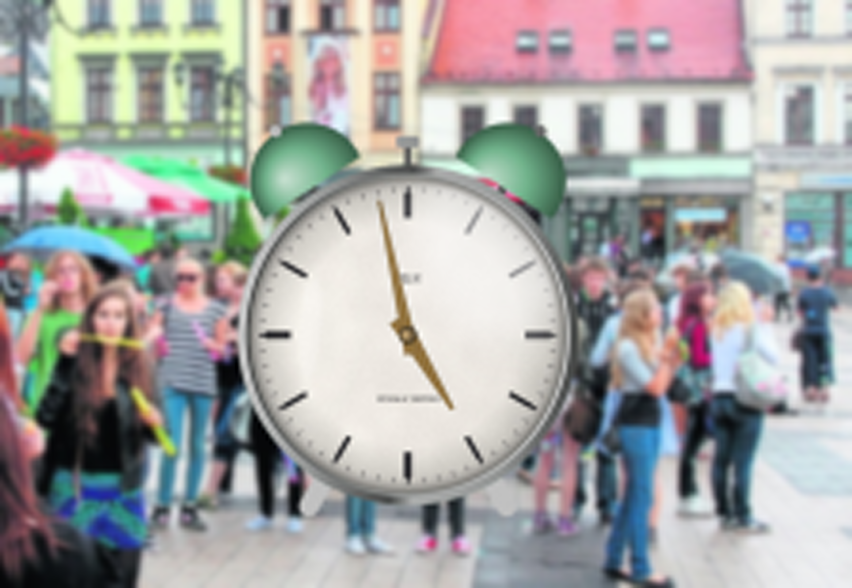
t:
4,58
